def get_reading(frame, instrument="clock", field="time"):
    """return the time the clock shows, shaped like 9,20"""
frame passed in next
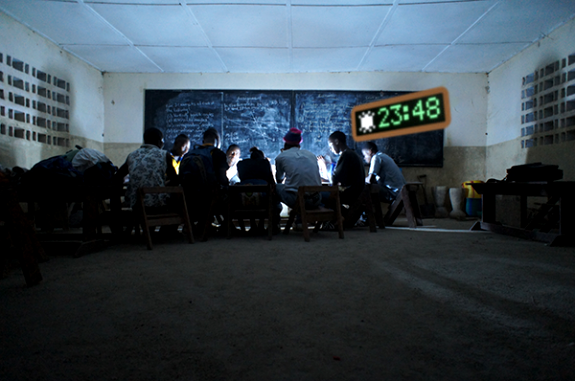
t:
23,48
